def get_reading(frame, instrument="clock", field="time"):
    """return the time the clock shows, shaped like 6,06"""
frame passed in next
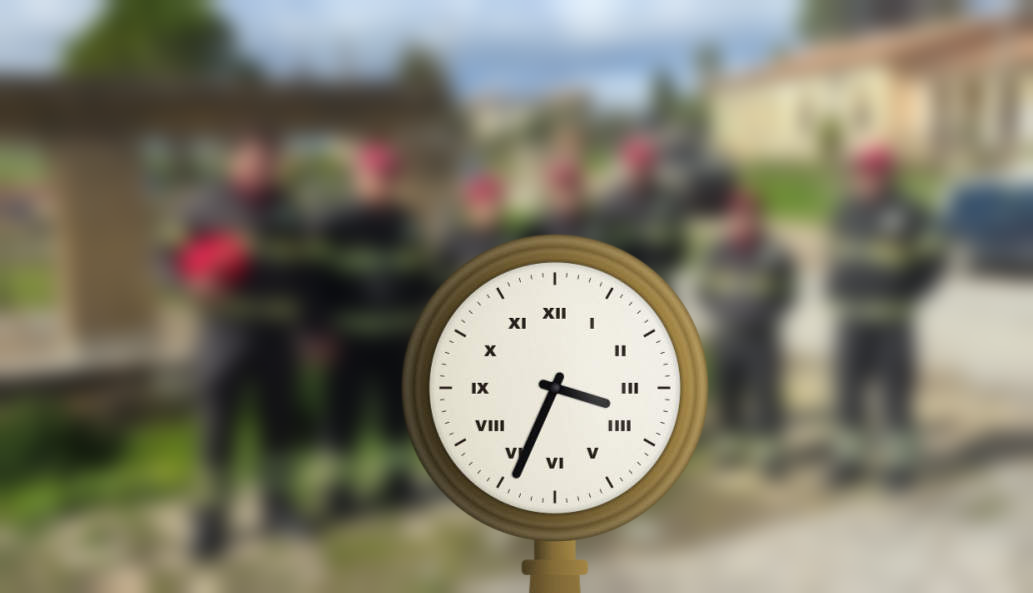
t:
3,34
